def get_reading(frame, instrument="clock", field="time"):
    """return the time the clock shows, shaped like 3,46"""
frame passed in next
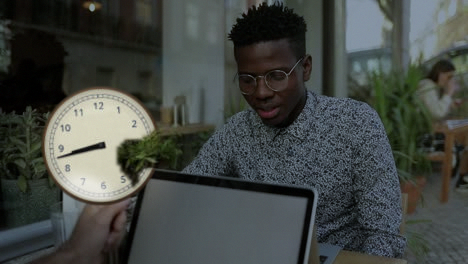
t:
8,43
